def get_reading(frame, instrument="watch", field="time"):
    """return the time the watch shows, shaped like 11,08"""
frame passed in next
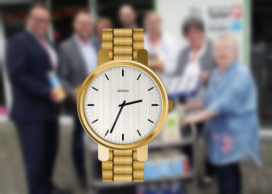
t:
2,34
